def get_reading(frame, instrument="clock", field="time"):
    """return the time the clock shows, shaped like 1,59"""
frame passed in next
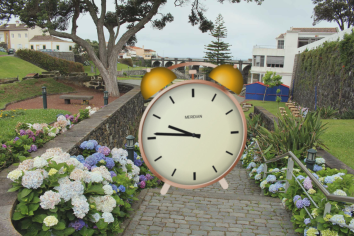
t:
9,46
